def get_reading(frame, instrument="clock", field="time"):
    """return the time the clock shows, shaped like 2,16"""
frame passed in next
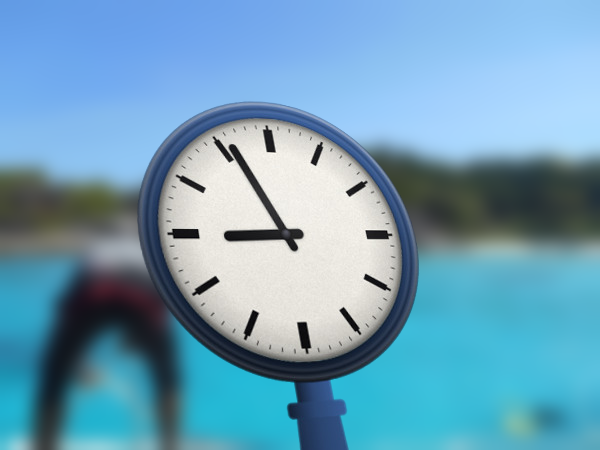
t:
8,56
